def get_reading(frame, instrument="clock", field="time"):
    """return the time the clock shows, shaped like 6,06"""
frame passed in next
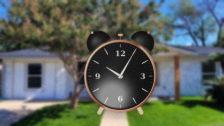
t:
10,05
